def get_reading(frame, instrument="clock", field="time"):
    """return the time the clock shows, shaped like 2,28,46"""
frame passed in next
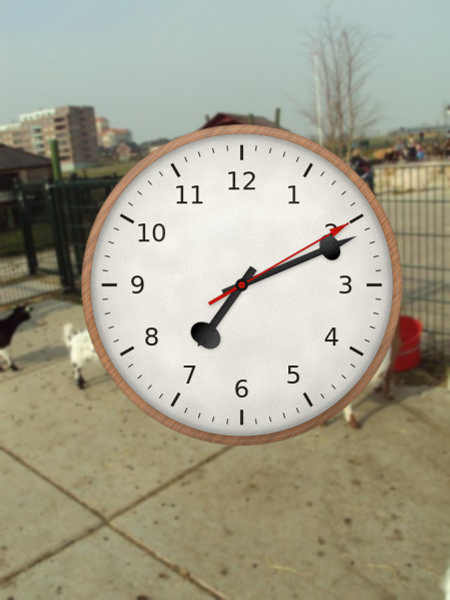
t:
7,11,10
